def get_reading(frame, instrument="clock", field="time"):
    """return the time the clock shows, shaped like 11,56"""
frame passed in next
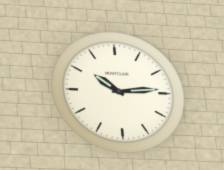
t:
10,14
